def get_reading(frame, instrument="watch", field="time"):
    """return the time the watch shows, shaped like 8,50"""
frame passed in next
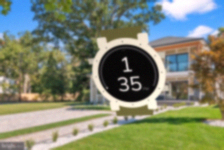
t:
1,35
